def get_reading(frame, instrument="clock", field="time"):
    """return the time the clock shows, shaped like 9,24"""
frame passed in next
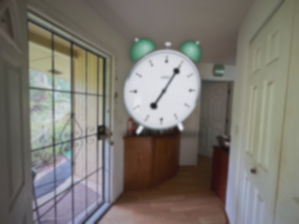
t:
7,05
